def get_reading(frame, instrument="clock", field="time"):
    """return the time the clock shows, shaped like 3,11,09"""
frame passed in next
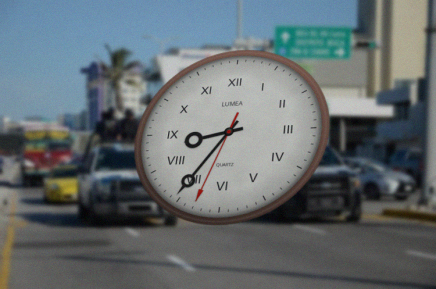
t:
8,35,33
